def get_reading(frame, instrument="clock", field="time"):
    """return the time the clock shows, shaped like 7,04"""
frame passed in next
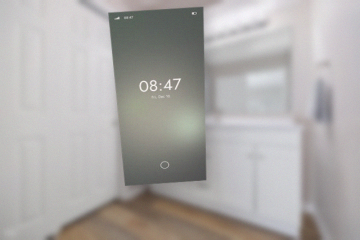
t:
8,47
